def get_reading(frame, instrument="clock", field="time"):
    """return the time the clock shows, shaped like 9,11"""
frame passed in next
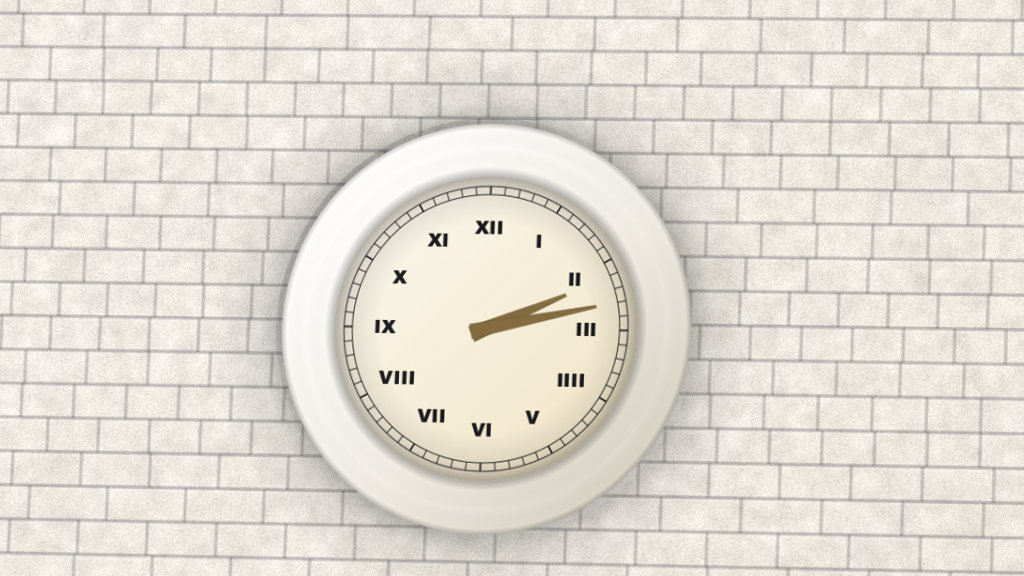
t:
2,13
